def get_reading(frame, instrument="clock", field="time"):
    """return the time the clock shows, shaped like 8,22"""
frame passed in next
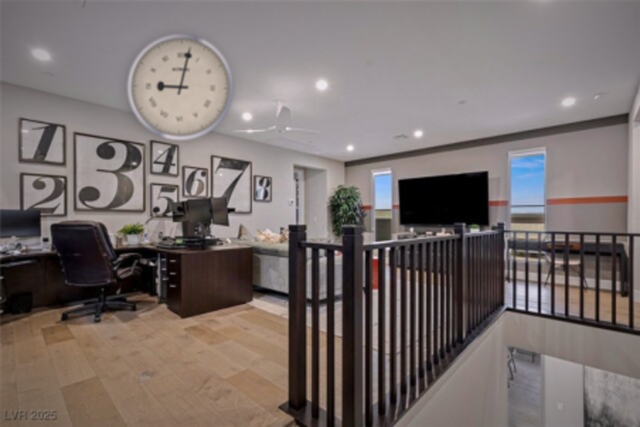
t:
9,02
